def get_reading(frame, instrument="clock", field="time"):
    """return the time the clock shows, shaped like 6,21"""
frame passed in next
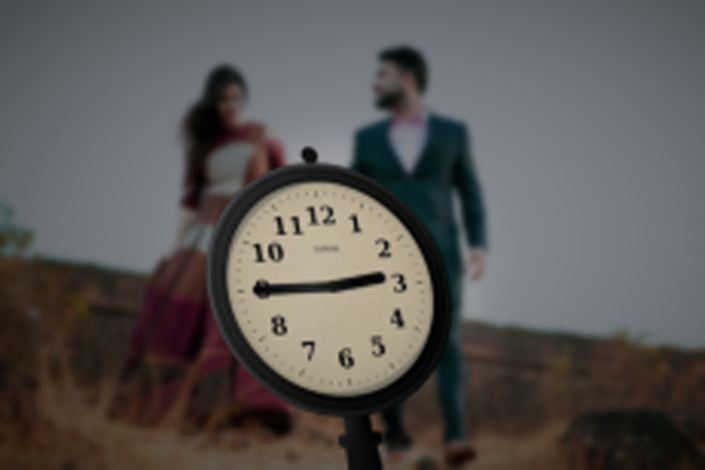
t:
2,45
